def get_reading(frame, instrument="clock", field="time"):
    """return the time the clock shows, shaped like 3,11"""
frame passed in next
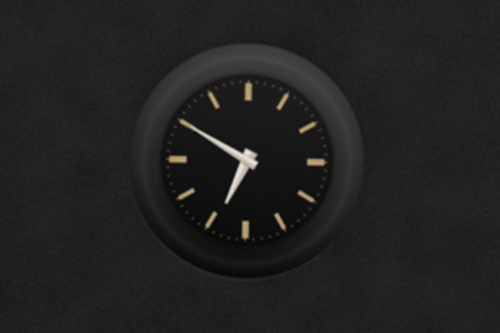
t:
6,50
